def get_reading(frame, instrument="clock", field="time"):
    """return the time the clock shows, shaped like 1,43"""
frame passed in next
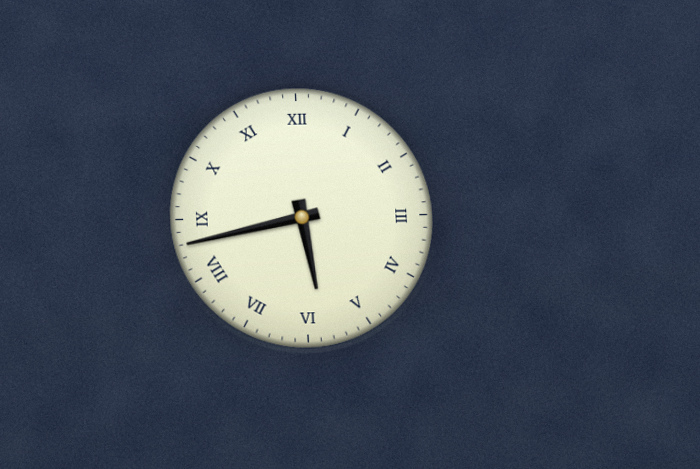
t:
5,43
